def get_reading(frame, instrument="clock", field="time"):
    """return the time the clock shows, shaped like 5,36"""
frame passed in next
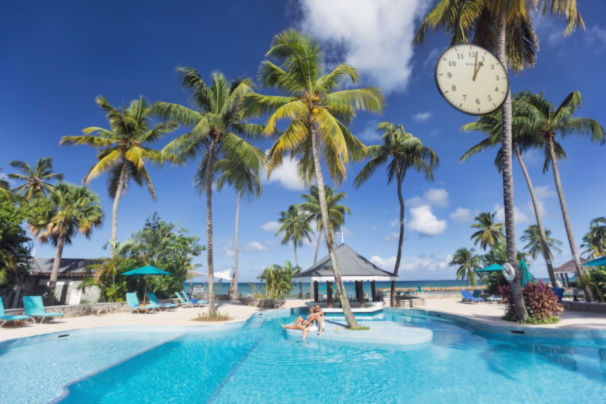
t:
1,02
